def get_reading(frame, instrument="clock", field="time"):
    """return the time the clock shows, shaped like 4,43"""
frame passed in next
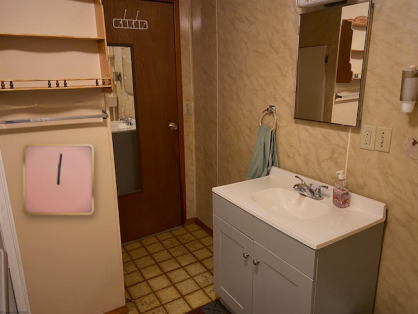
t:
12,01
